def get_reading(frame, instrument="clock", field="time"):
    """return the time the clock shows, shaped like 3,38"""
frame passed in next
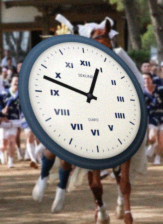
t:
12,48
